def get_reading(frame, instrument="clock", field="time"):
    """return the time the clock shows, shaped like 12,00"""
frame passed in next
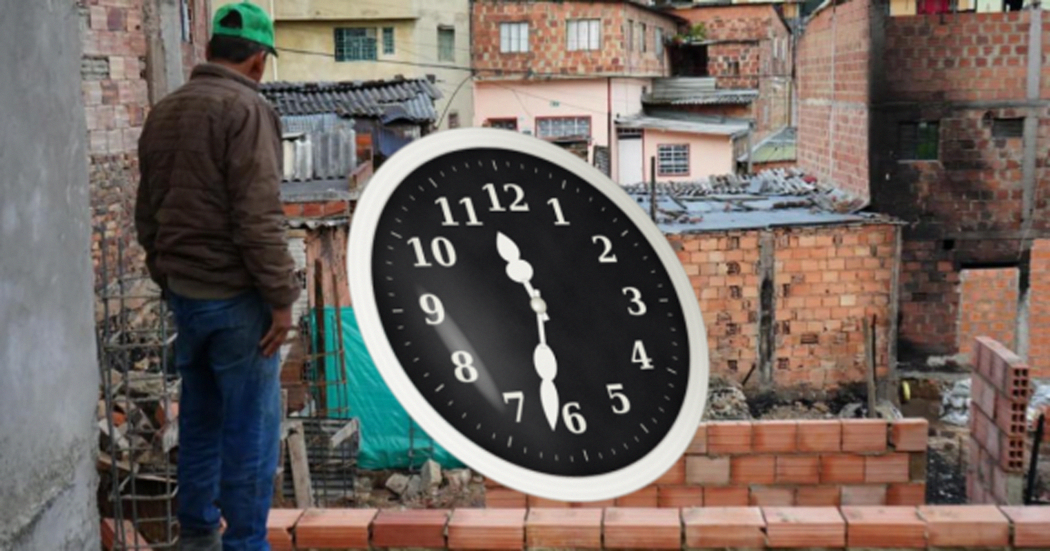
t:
11,32
